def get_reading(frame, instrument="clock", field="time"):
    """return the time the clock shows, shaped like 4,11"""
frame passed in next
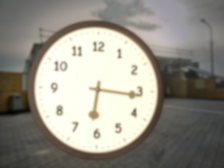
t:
6,16
